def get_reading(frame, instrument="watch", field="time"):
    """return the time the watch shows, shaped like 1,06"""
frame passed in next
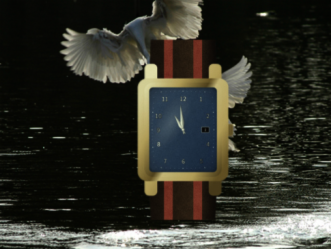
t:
10,59
